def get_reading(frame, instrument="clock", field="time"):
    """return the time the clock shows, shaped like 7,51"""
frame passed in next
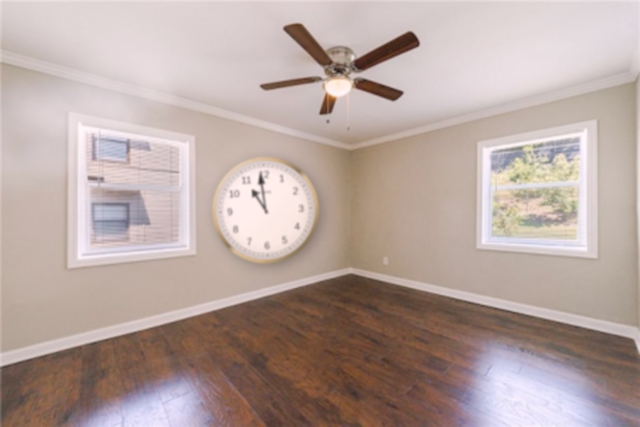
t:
10,59
